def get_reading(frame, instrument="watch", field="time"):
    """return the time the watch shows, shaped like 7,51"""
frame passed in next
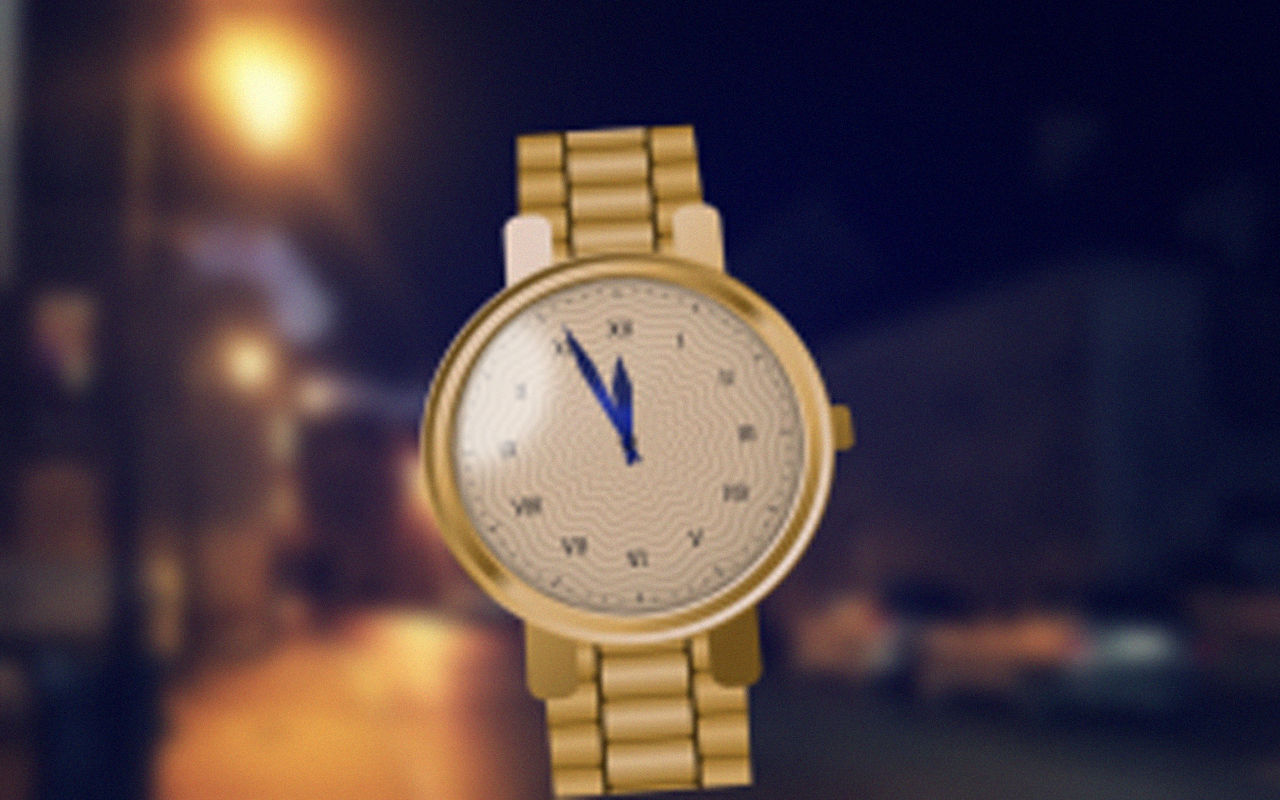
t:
11,56
